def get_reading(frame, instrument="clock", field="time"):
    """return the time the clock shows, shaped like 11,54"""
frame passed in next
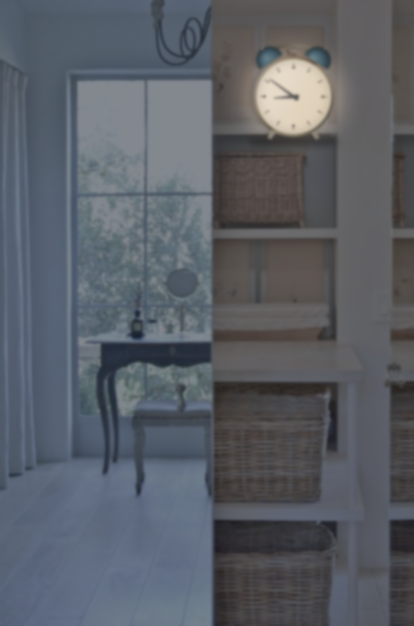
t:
8,51
